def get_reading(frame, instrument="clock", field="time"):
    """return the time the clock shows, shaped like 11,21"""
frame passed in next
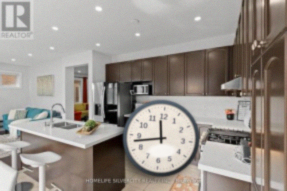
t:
11,43
